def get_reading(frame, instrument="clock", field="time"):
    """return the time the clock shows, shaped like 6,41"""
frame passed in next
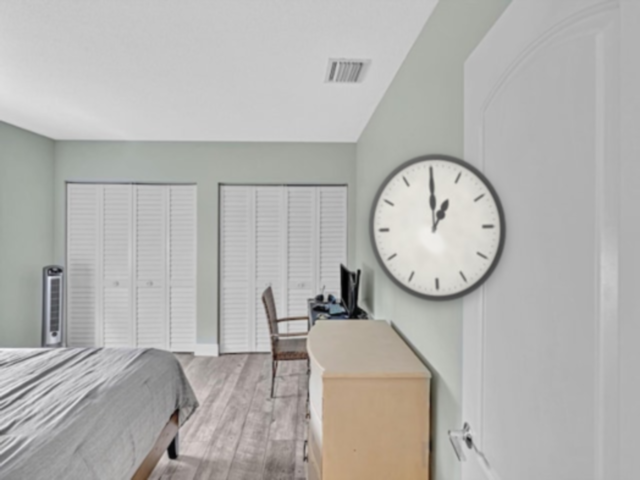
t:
1,00
